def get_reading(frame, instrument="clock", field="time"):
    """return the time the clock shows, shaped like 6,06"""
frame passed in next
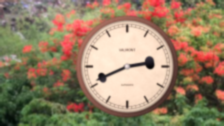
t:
2,41
